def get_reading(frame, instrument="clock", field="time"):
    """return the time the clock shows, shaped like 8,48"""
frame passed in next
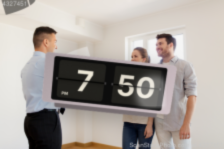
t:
7,50
